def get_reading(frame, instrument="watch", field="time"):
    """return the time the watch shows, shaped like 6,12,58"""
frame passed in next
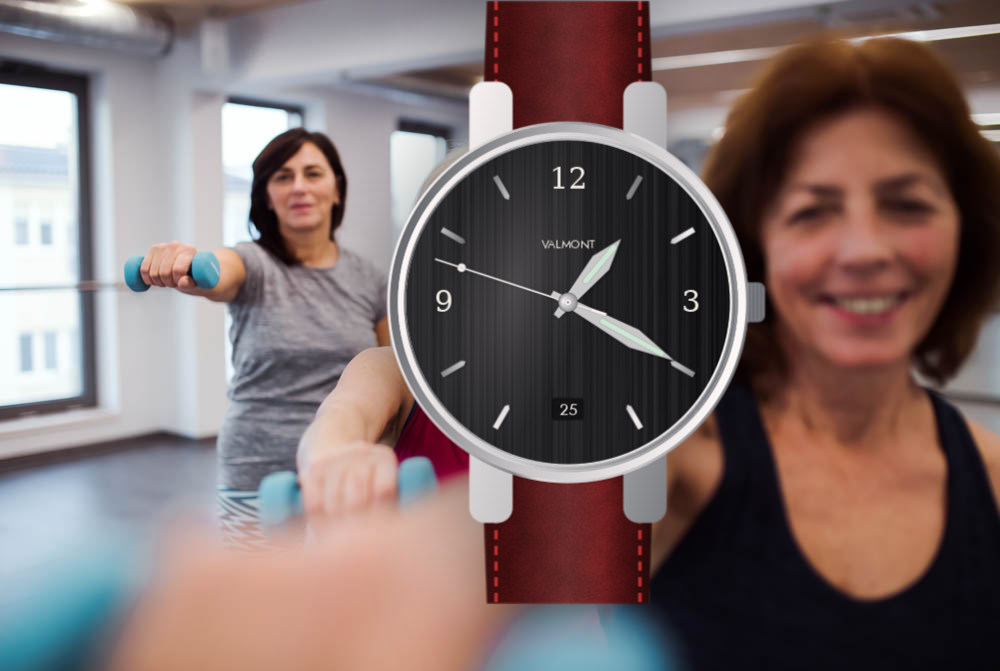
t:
1,19,48
